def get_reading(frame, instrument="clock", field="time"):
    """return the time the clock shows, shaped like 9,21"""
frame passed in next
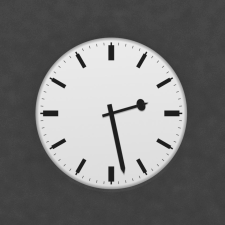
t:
2,28
